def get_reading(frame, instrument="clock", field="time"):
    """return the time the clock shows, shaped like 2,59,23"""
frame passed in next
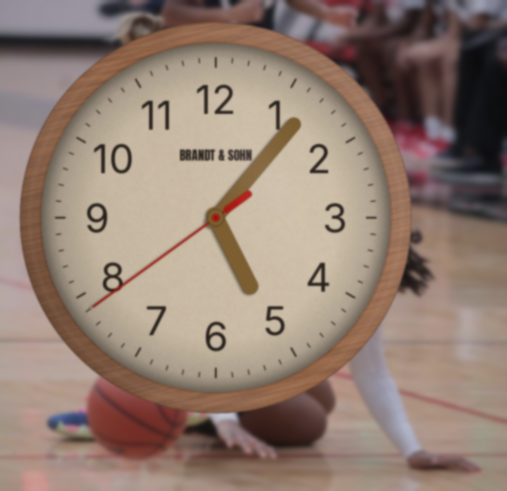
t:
5,06,39
